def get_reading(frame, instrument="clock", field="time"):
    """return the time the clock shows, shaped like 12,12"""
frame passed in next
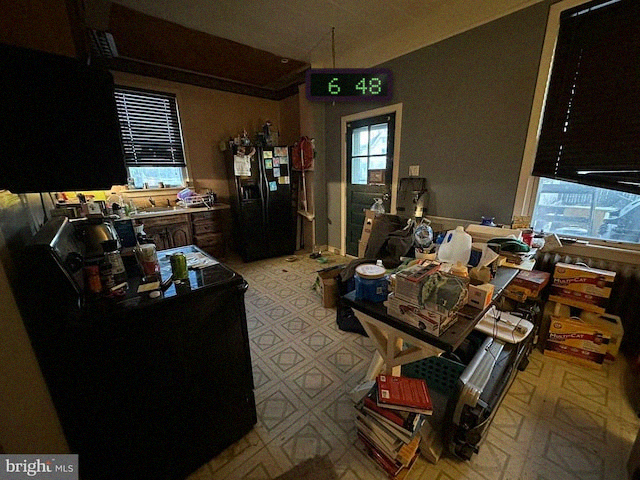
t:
6,48
